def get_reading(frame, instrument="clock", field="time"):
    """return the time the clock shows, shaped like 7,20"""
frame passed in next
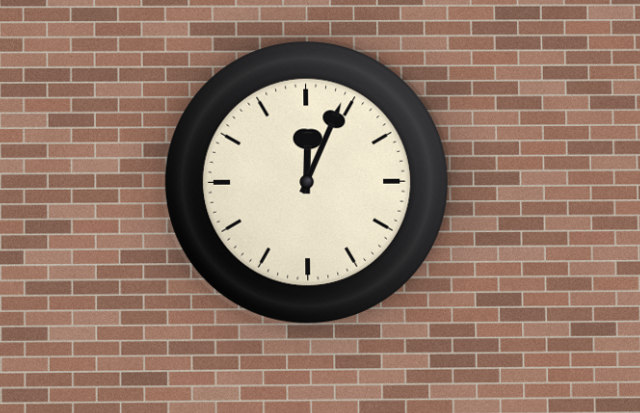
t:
12,04
